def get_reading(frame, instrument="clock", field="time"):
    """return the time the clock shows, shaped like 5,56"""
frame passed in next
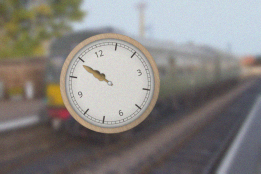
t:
10,54
